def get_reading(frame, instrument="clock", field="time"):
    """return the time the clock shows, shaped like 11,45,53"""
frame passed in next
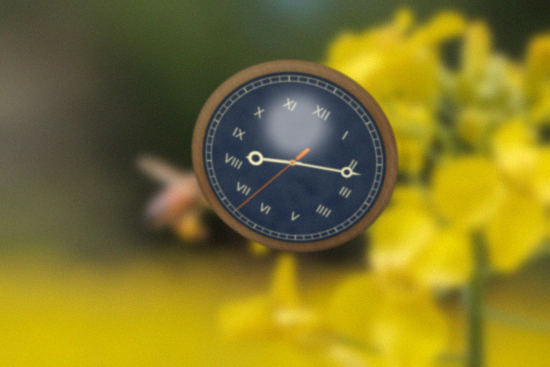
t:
8,11,33
